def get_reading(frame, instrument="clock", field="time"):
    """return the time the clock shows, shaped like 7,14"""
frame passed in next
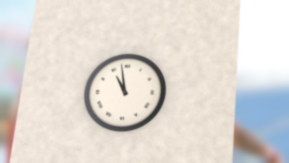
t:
10,58
